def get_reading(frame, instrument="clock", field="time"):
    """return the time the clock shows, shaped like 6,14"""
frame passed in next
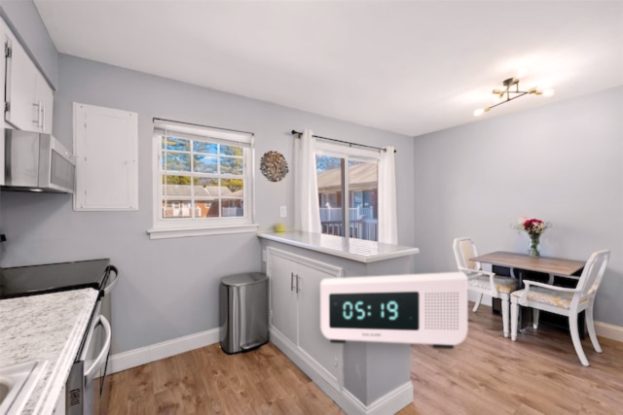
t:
5,19
